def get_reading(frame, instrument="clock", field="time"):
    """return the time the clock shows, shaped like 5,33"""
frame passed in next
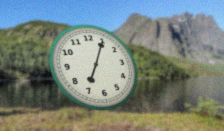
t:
7,05
